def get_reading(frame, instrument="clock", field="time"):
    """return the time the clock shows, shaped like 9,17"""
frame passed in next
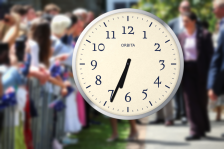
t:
6,34
